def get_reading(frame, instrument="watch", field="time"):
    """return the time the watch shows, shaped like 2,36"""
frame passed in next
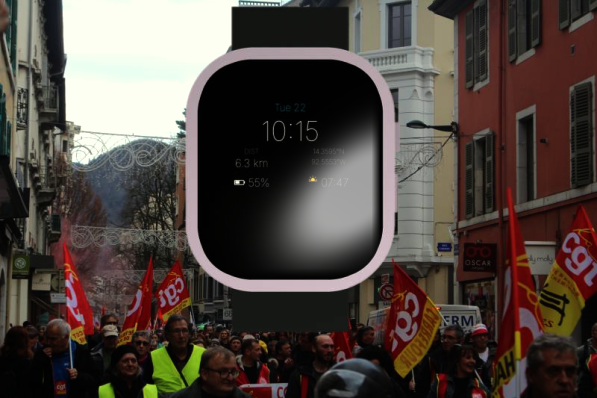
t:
10,15
